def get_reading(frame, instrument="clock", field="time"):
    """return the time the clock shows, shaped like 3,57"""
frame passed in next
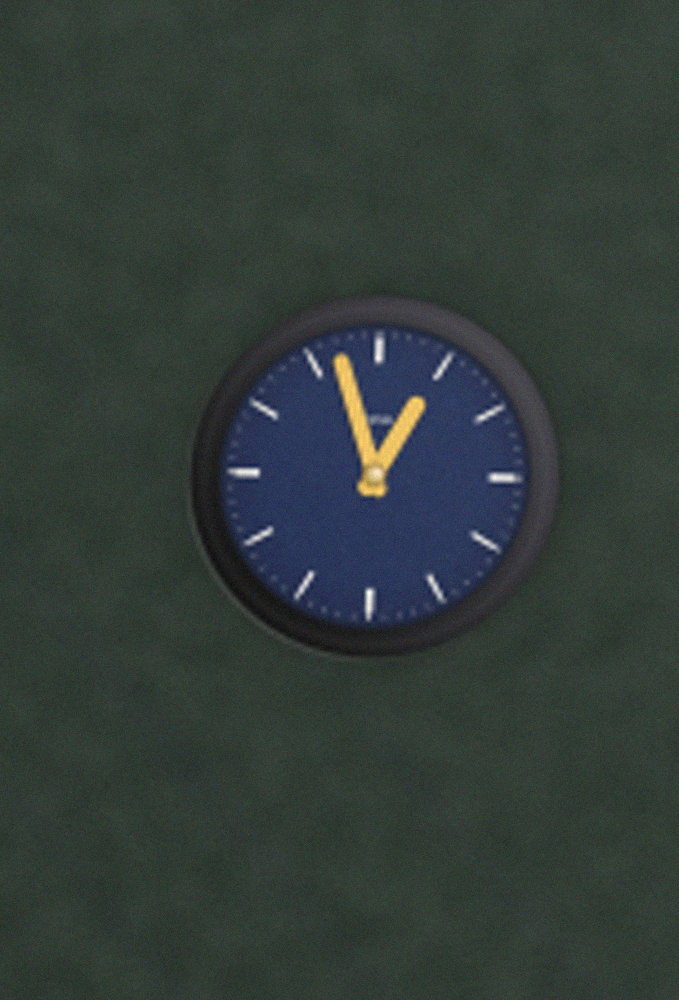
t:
12,57
